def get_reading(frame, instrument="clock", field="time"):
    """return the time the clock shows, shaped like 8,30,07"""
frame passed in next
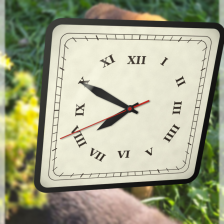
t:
7,49,41
